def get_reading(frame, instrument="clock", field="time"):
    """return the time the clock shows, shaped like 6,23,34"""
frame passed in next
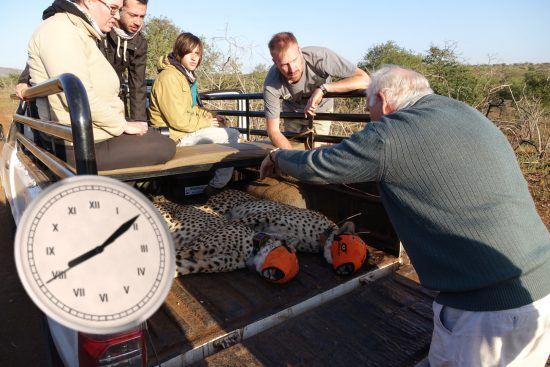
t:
8,08,40
